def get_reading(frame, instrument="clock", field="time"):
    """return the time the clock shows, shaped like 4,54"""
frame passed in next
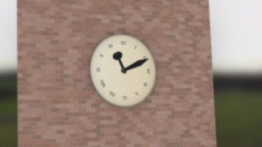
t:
11,11
